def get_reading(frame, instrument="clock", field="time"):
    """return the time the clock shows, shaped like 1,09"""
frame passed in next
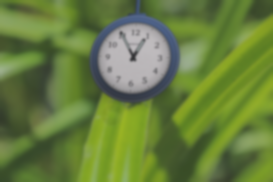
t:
12,55
